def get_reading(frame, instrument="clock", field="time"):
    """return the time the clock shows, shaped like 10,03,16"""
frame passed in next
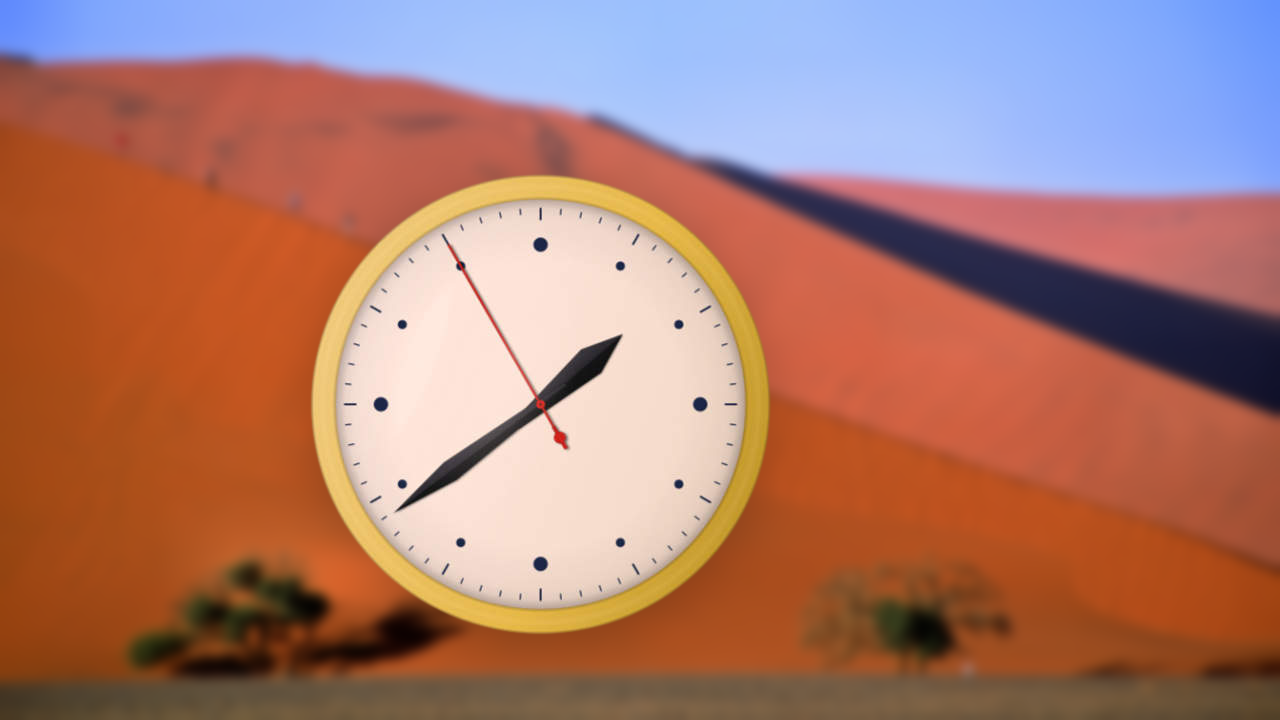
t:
1,38,55
